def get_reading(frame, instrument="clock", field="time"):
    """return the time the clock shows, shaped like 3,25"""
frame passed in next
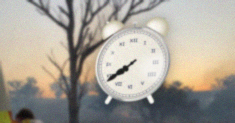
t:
7,39
